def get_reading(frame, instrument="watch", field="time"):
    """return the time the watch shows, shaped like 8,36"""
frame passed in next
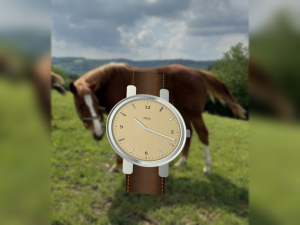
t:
10,18
